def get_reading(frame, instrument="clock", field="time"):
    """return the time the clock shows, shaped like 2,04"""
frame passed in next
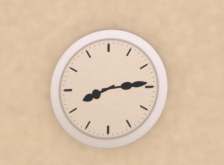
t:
8,14
